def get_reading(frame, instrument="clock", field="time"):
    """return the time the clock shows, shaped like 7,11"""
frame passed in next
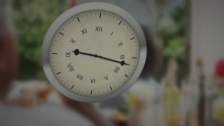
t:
9,17
